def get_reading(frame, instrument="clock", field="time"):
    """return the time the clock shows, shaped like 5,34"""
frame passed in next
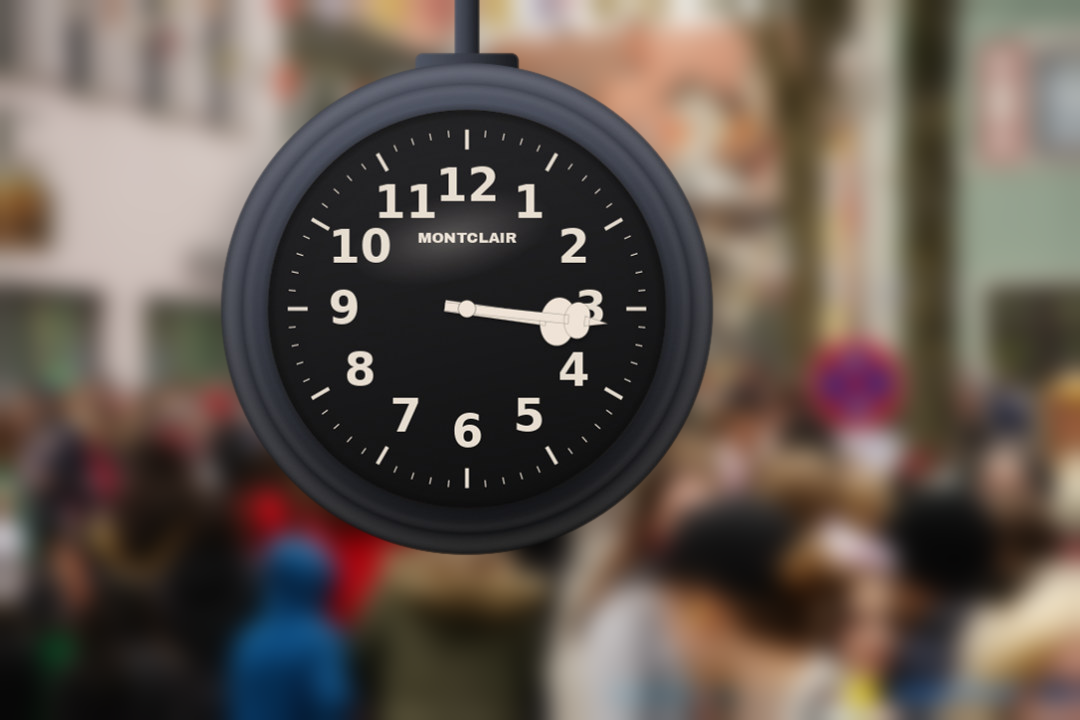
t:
3,16
